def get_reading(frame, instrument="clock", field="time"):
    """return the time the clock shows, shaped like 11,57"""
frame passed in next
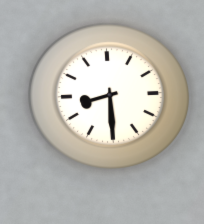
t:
8,30
